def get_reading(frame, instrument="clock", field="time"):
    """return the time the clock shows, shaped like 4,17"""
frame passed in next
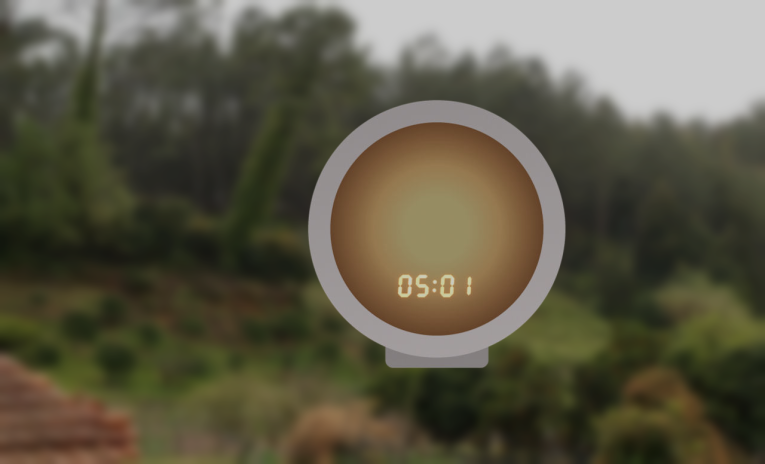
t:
5,01
